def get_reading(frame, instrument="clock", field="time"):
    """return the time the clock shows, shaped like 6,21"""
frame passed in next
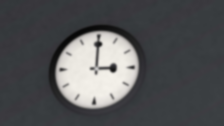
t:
3,00
